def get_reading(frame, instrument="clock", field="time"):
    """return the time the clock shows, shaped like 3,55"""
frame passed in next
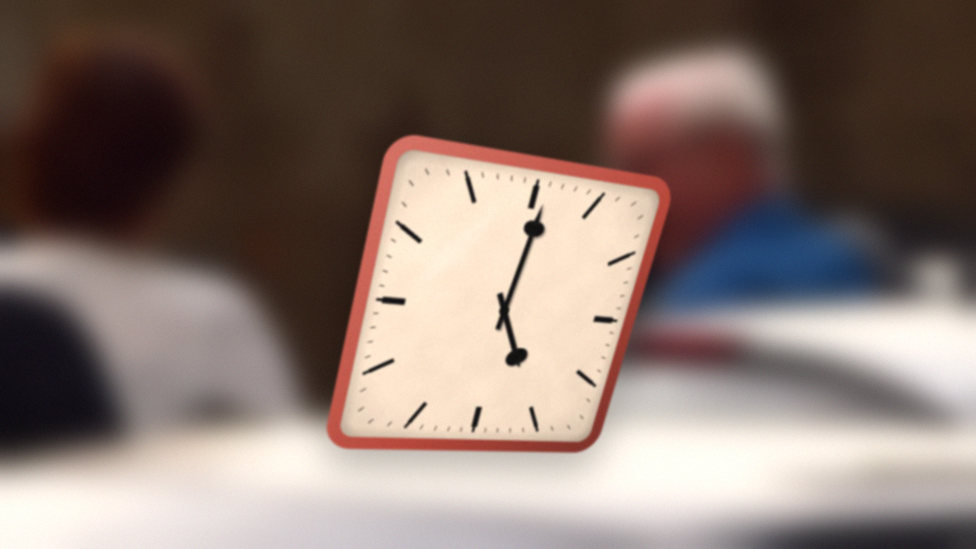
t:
5,01
